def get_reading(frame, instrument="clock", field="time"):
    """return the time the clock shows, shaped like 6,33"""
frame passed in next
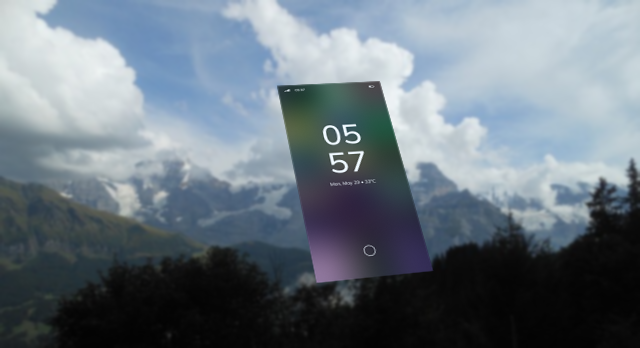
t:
5,57
